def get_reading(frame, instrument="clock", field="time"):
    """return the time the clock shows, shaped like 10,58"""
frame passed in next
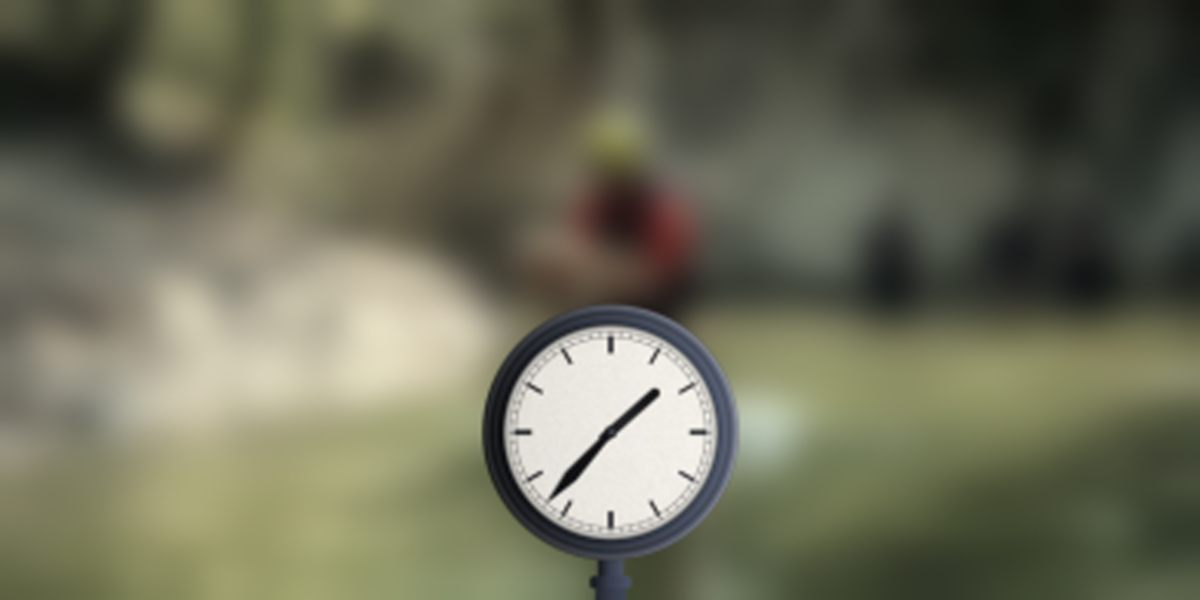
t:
1,37
